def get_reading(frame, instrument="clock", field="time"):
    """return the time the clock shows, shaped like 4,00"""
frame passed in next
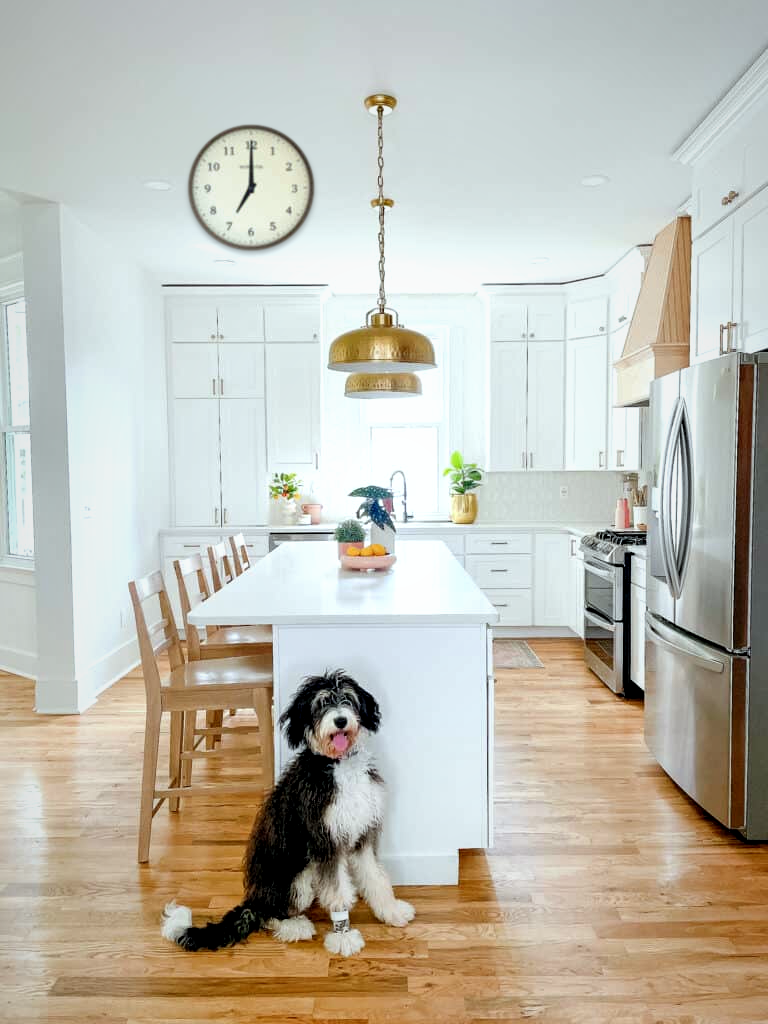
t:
7,00
